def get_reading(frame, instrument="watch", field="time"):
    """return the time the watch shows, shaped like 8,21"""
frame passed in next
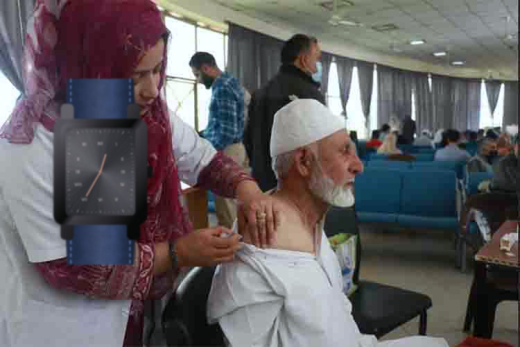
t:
12,35
